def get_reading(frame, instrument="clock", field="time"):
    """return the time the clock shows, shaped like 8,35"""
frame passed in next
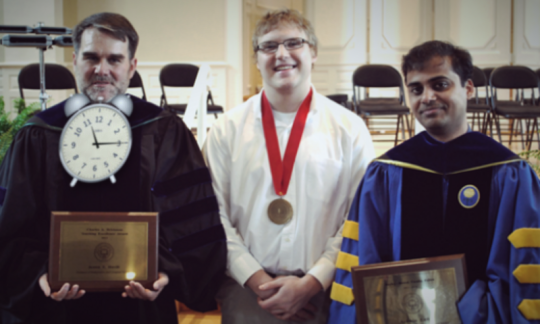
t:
11,15
